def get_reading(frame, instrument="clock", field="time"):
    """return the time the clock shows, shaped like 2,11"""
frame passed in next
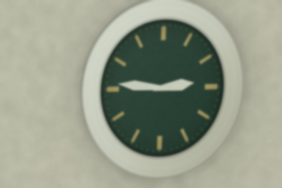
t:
2,46
